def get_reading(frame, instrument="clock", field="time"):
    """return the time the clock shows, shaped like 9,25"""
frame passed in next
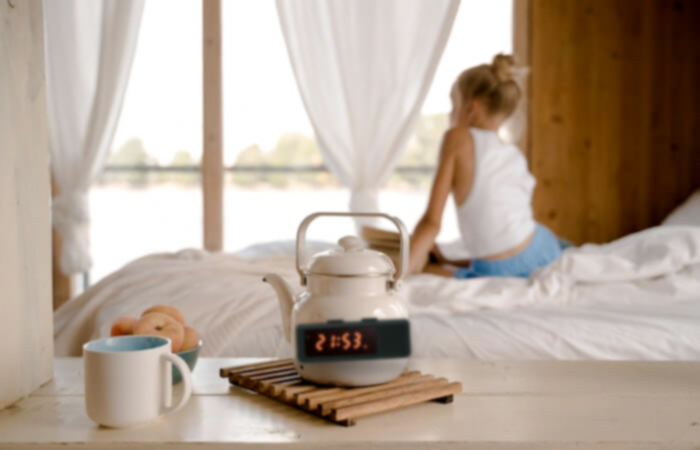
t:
21,53
